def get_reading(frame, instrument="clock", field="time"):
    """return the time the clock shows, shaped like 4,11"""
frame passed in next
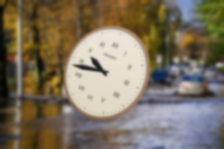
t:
9,43
